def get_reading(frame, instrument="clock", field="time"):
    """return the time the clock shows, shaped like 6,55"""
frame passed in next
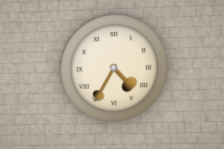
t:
4,35
